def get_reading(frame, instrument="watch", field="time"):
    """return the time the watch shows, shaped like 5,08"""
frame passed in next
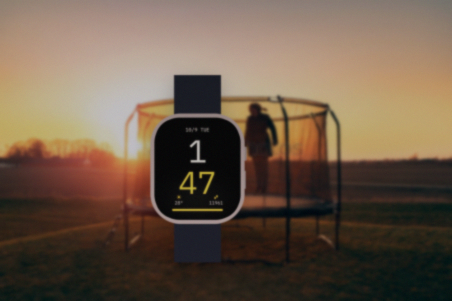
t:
1,47
